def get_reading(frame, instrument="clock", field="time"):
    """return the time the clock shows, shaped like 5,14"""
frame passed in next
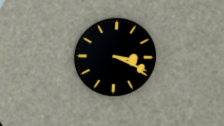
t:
3,19
